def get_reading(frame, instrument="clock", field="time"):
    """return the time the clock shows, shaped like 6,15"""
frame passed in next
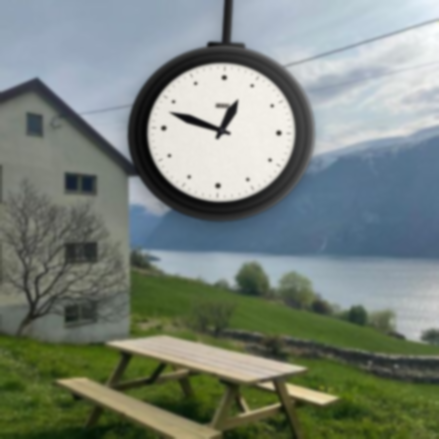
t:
12,48
